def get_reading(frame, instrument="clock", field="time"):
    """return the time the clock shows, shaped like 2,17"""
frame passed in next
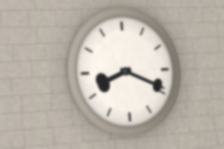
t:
8,19
